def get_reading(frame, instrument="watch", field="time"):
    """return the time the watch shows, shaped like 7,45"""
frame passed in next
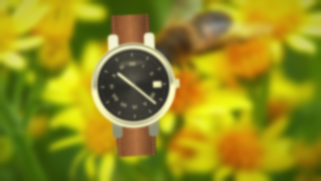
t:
10,22
